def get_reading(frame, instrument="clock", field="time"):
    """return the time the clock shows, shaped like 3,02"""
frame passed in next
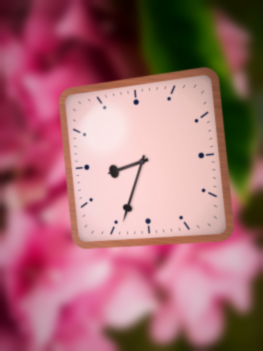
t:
8,34
